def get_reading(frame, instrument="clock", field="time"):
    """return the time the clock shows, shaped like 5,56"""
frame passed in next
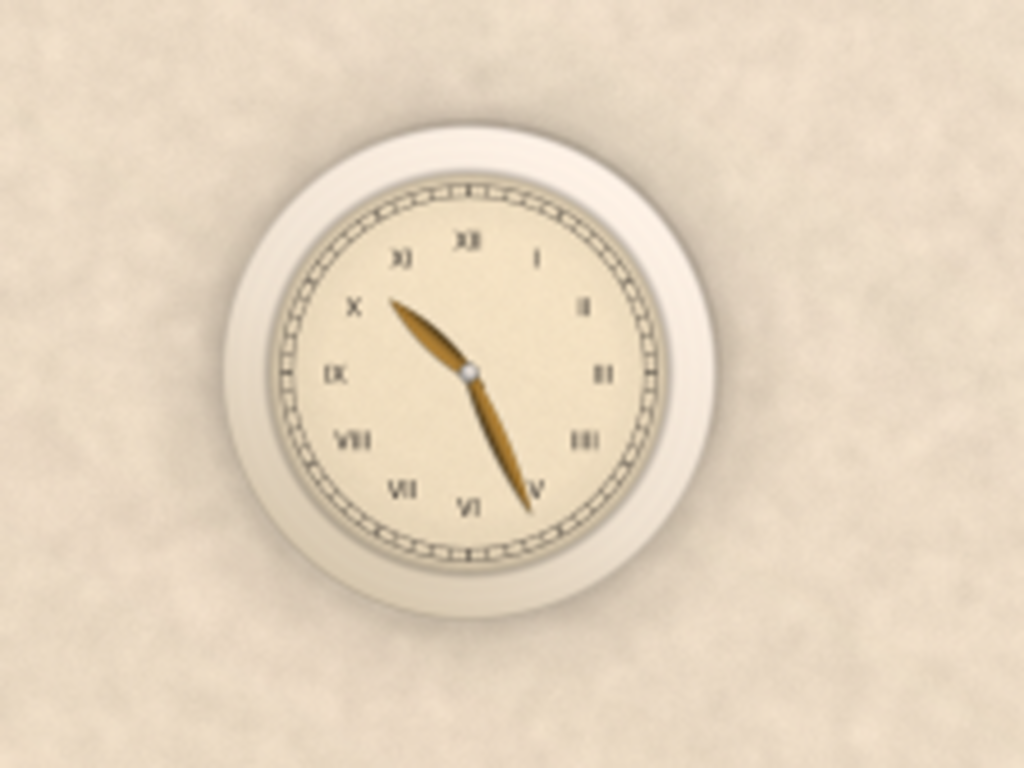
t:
10,26
